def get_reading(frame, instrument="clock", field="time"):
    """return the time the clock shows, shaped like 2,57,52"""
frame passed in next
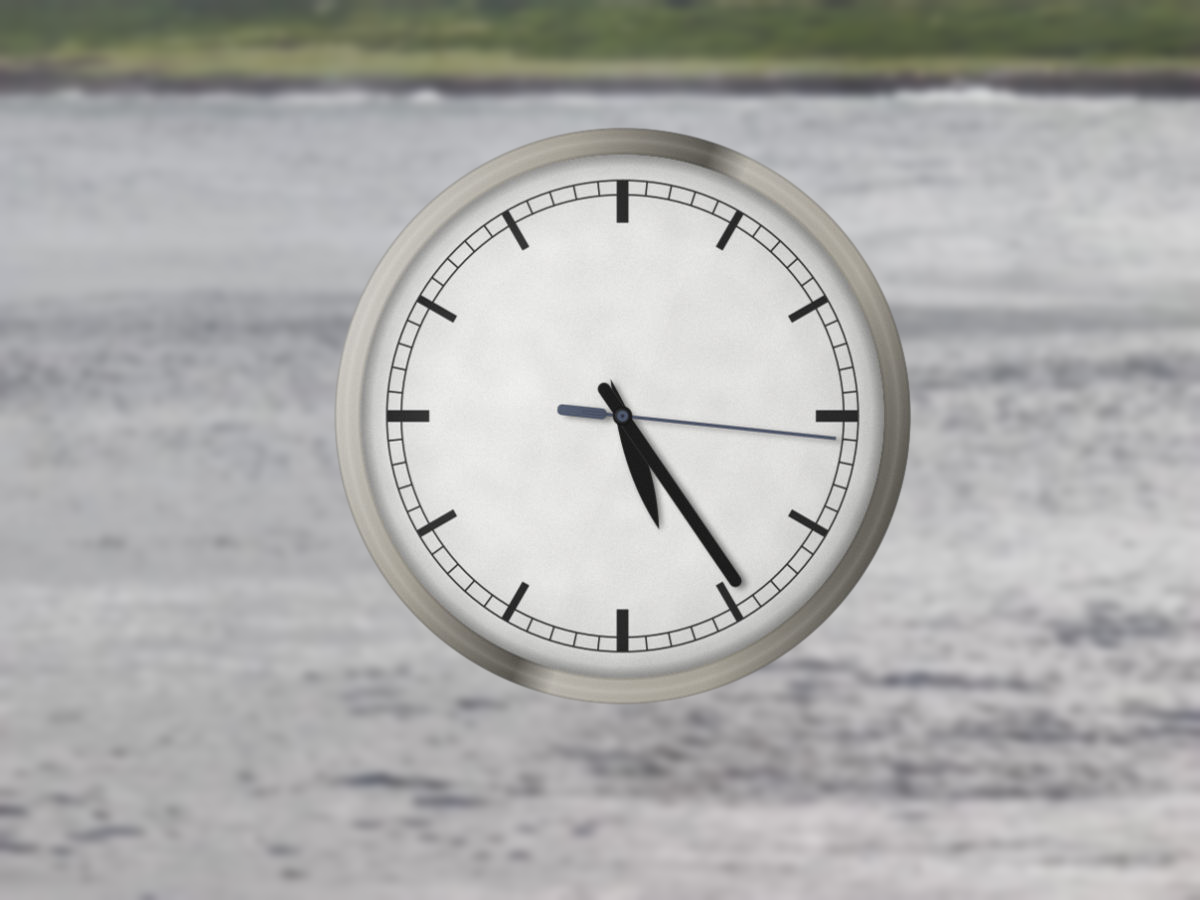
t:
5,24,16
